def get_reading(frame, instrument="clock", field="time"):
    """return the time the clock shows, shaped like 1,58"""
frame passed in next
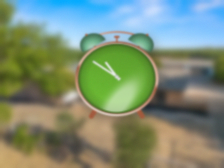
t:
10,51
